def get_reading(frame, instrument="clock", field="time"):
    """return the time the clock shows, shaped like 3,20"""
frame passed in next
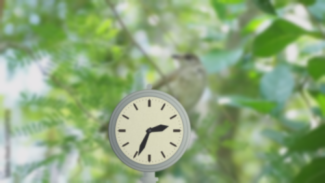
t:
2,34
